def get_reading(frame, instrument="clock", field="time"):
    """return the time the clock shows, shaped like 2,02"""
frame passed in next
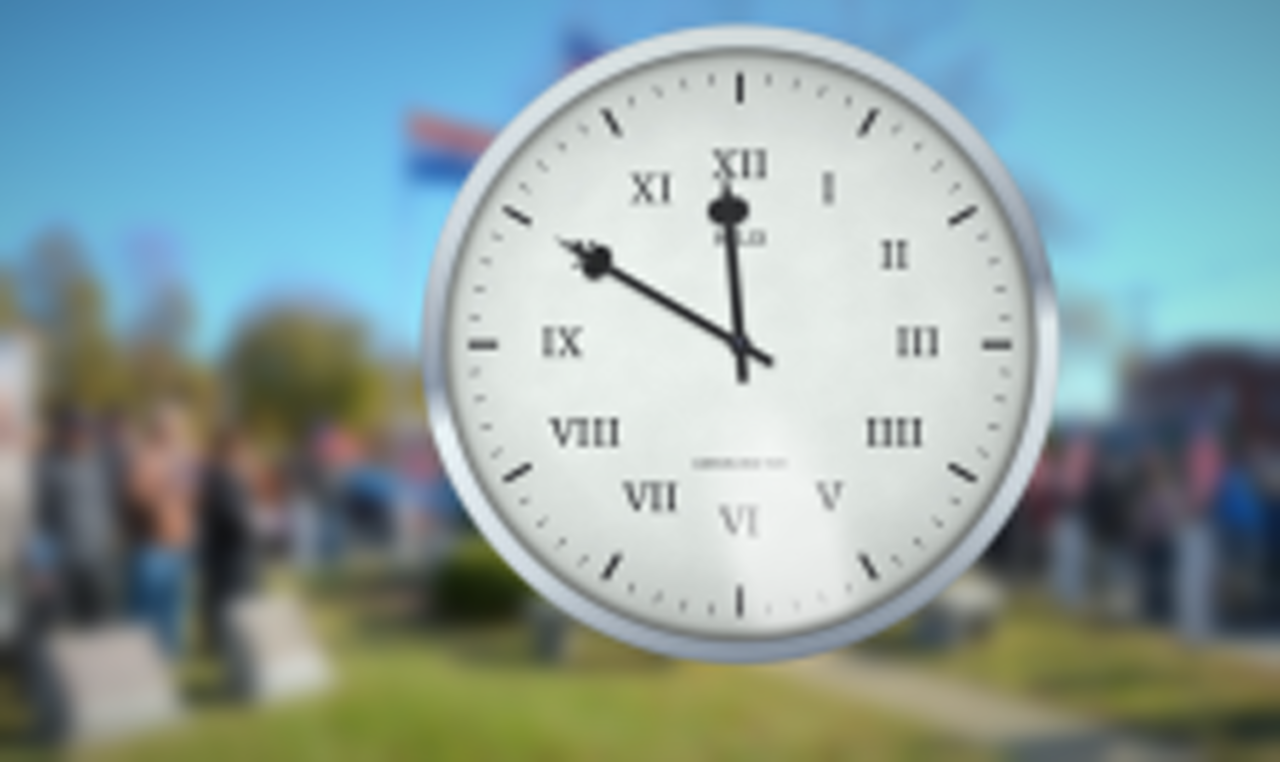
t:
11,50
